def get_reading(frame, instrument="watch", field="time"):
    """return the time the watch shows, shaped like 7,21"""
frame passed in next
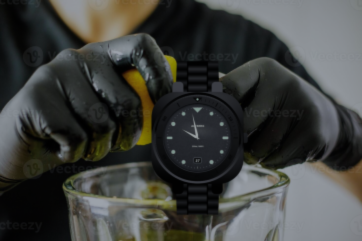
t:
9,58
